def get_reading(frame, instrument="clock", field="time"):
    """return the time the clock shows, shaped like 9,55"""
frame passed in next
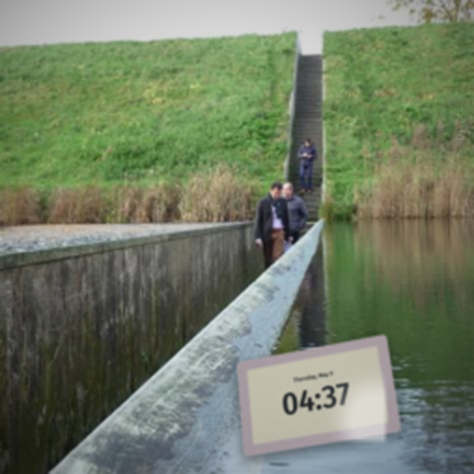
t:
4,37
